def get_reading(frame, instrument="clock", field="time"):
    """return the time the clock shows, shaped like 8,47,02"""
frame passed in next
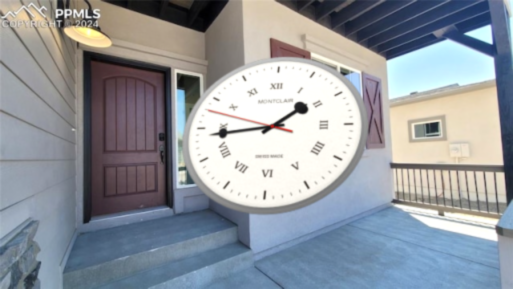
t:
1,43,48
